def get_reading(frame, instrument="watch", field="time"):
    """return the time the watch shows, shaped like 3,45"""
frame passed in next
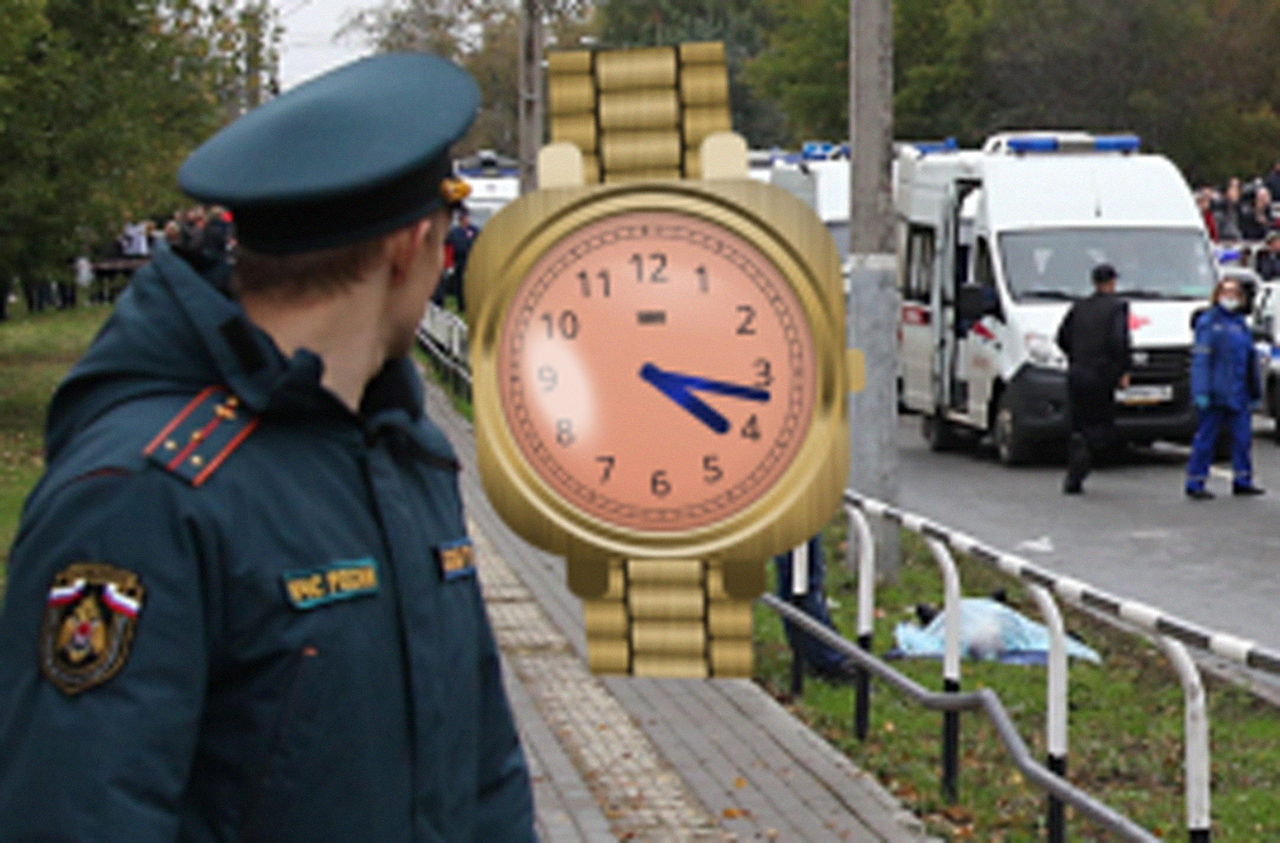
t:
4,17
